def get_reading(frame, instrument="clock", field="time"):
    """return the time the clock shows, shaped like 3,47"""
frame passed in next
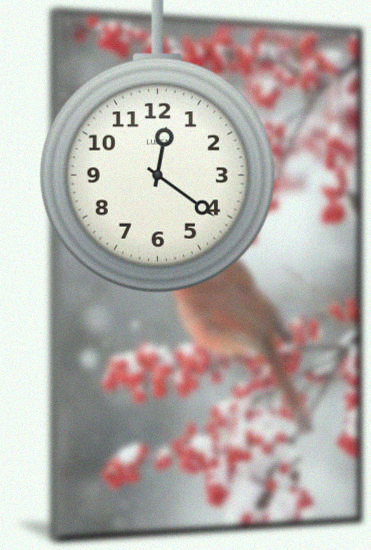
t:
12,21
